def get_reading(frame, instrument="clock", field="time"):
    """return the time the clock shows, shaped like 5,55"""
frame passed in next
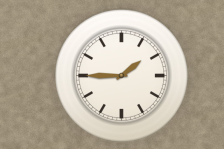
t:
1,45
